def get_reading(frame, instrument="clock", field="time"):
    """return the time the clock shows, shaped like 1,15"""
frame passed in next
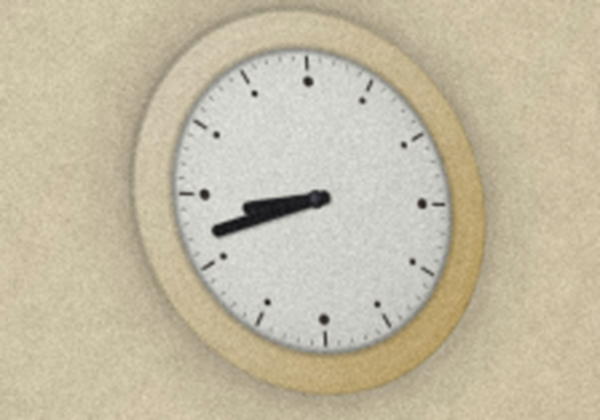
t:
8,42
